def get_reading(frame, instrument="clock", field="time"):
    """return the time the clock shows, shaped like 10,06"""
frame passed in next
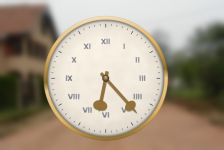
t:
6,23
